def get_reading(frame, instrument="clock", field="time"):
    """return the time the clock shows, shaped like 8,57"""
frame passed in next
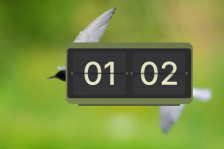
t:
1,02
